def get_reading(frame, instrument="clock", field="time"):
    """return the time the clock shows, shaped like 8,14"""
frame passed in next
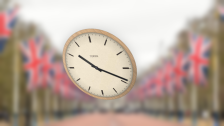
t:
10,19
